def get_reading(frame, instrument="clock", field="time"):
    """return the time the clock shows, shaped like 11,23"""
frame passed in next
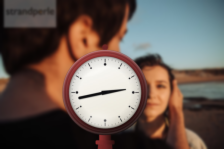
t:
2,43
